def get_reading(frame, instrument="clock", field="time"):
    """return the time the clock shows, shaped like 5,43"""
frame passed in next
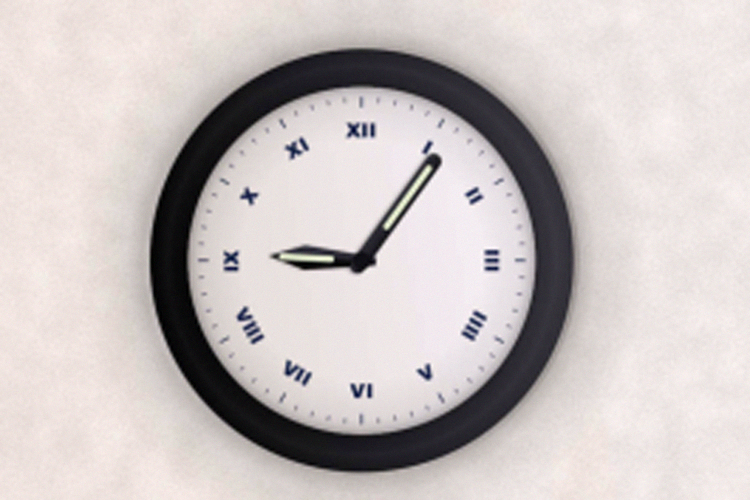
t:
9,06
